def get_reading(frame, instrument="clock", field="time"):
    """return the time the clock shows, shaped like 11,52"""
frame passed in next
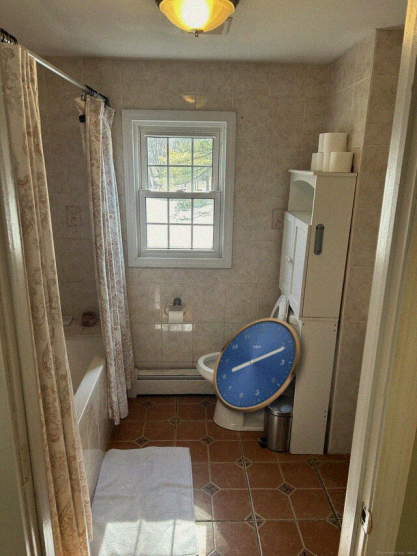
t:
8,11
